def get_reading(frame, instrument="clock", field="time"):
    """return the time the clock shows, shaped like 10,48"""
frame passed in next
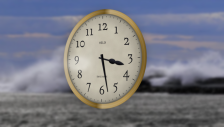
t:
3,28
